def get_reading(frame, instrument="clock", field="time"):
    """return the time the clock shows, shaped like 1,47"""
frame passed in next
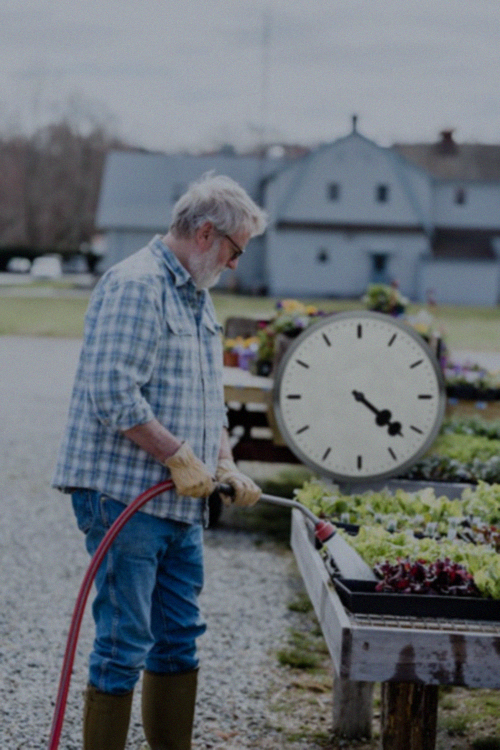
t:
4,22
